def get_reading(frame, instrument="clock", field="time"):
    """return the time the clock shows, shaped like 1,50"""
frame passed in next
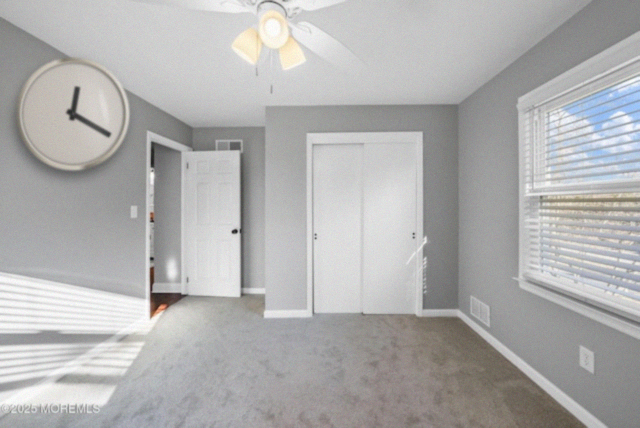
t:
12,20
